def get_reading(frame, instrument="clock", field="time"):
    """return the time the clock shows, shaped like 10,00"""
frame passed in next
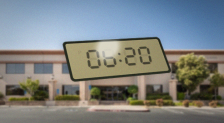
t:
6,20
